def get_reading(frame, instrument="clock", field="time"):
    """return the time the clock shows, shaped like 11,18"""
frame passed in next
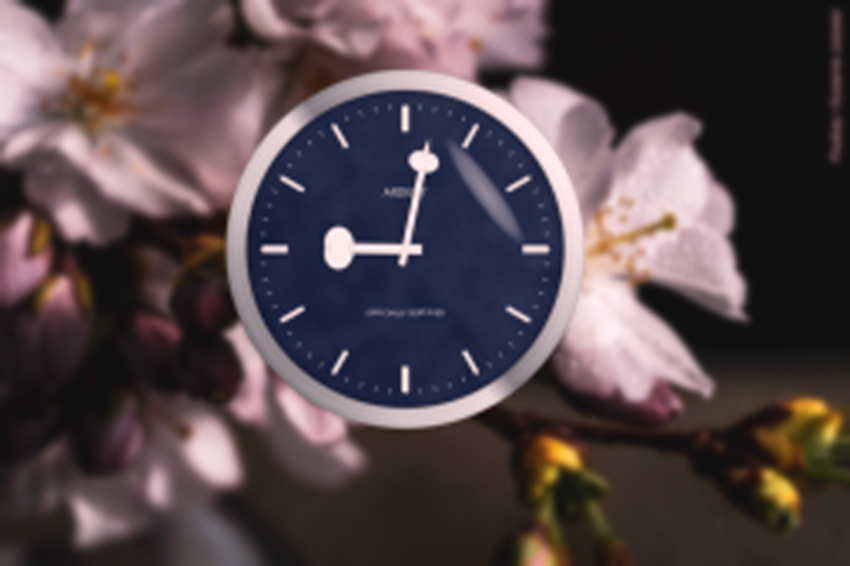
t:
9,02
